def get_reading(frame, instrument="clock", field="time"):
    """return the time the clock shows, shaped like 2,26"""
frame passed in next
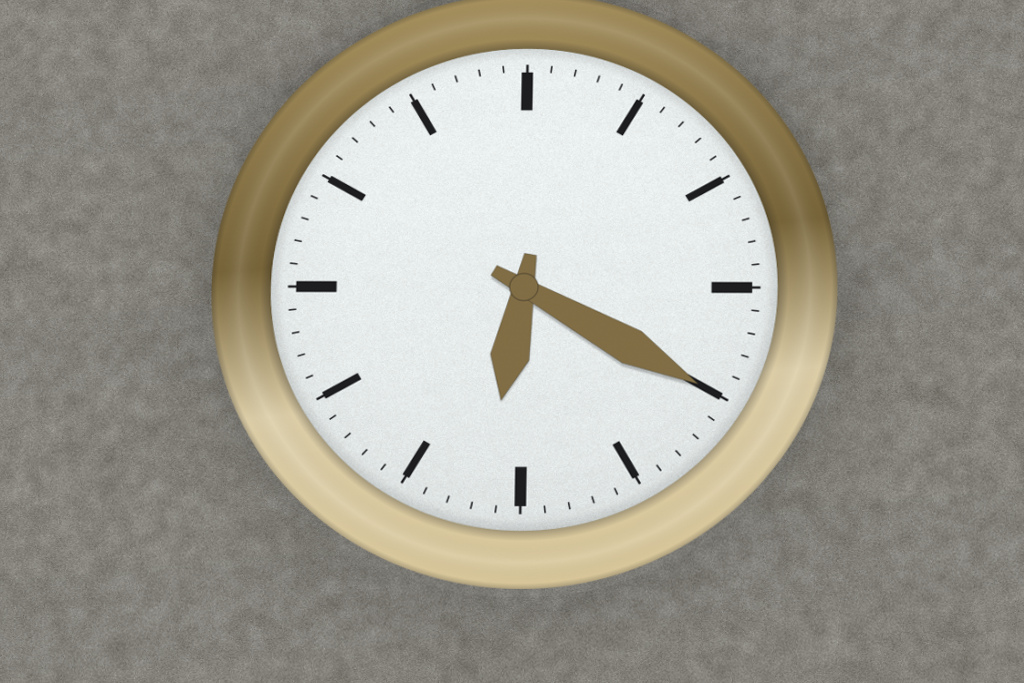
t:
6,20
